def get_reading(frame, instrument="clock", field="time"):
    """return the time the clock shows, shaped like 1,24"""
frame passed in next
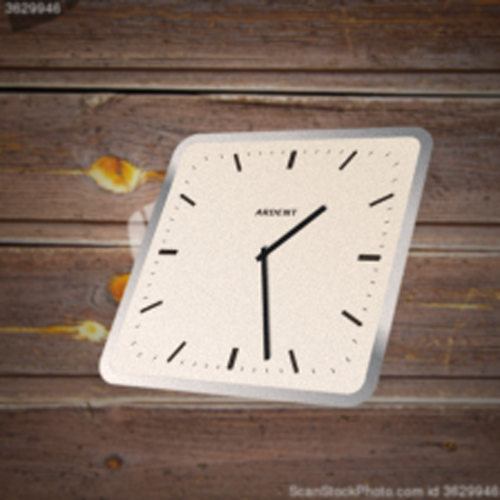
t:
1,27
